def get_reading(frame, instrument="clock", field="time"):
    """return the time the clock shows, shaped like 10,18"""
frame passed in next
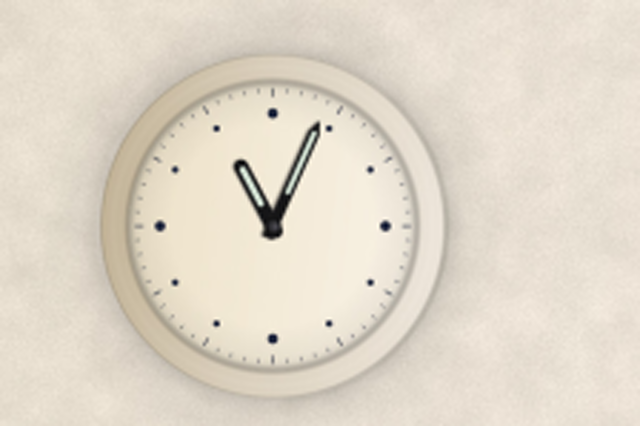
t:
11,04
